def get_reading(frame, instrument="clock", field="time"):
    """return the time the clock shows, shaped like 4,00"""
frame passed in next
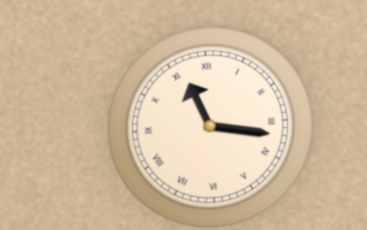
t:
11,17
